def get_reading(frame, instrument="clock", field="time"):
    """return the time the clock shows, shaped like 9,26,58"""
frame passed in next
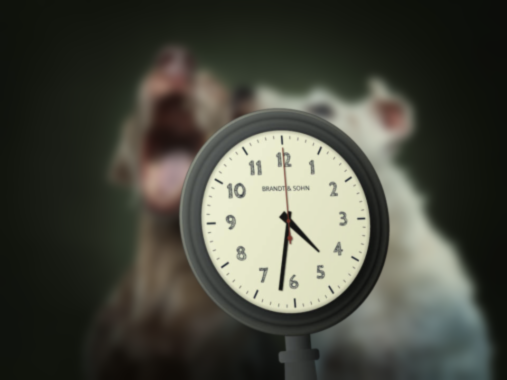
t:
4,32,00
